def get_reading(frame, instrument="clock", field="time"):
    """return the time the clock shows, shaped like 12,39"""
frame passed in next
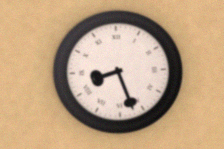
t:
8,27
